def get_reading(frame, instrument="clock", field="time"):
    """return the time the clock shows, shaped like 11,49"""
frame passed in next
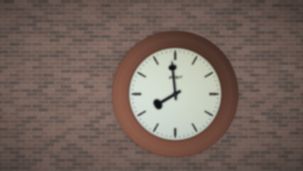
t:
7,59
